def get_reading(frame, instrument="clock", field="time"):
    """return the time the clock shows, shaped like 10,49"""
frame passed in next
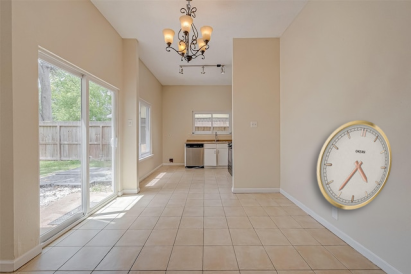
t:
4,36
